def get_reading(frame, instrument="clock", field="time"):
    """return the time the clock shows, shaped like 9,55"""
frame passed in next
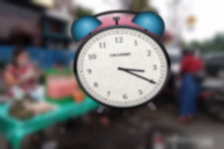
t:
3,20
